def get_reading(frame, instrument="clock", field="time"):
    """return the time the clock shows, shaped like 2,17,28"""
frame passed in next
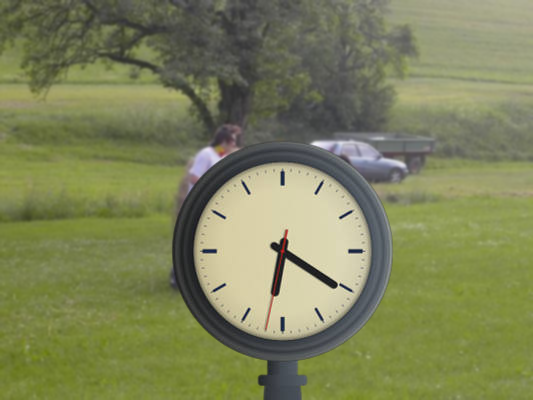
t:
6,20,32
